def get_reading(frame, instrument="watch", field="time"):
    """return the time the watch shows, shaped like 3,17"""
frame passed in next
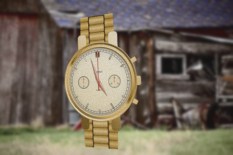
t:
4,57
